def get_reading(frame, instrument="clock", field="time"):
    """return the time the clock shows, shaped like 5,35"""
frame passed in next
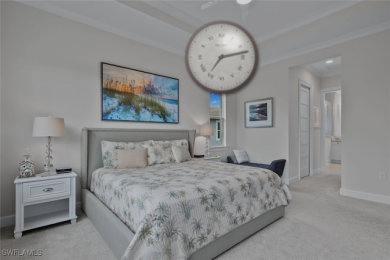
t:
7,13
